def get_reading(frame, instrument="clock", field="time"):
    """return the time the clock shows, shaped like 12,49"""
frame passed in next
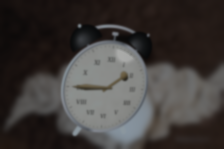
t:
1,45
